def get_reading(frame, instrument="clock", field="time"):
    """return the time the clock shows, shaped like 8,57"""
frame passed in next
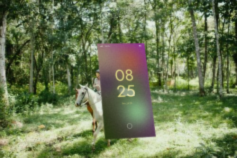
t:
8,25
